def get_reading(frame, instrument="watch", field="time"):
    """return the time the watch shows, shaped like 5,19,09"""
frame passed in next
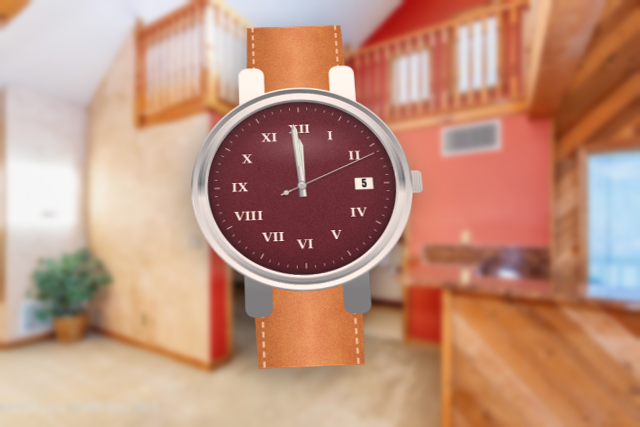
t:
11,59,11
